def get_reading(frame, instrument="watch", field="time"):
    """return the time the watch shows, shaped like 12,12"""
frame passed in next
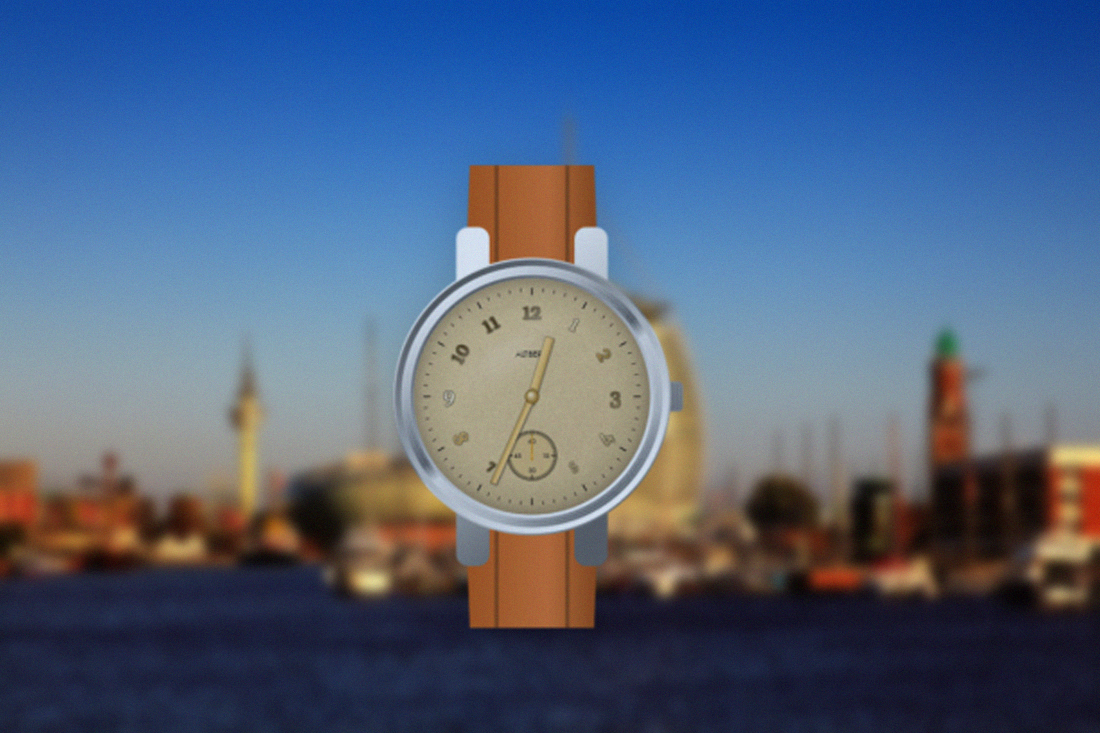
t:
12,34
